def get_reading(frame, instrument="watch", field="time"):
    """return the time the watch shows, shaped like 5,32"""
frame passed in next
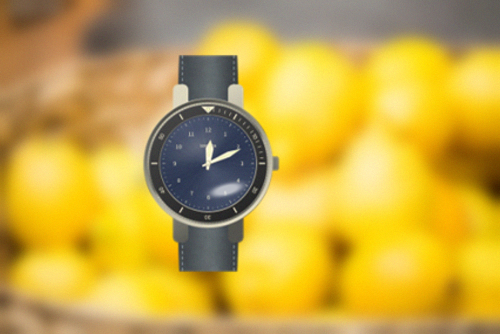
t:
12,11
